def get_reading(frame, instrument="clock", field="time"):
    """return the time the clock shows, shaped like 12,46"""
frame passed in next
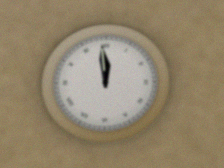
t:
11,59
